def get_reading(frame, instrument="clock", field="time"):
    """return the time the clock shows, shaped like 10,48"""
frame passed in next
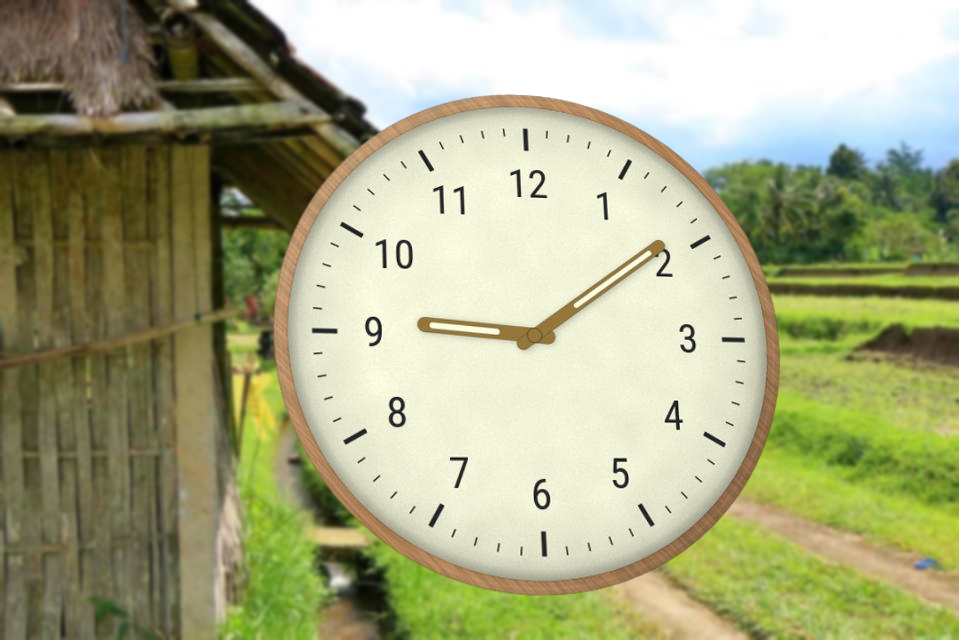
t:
9,09
